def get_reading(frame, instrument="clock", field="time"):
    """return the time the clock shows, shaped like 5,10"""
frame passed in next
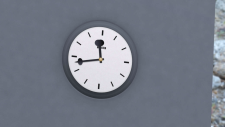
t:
11,43
